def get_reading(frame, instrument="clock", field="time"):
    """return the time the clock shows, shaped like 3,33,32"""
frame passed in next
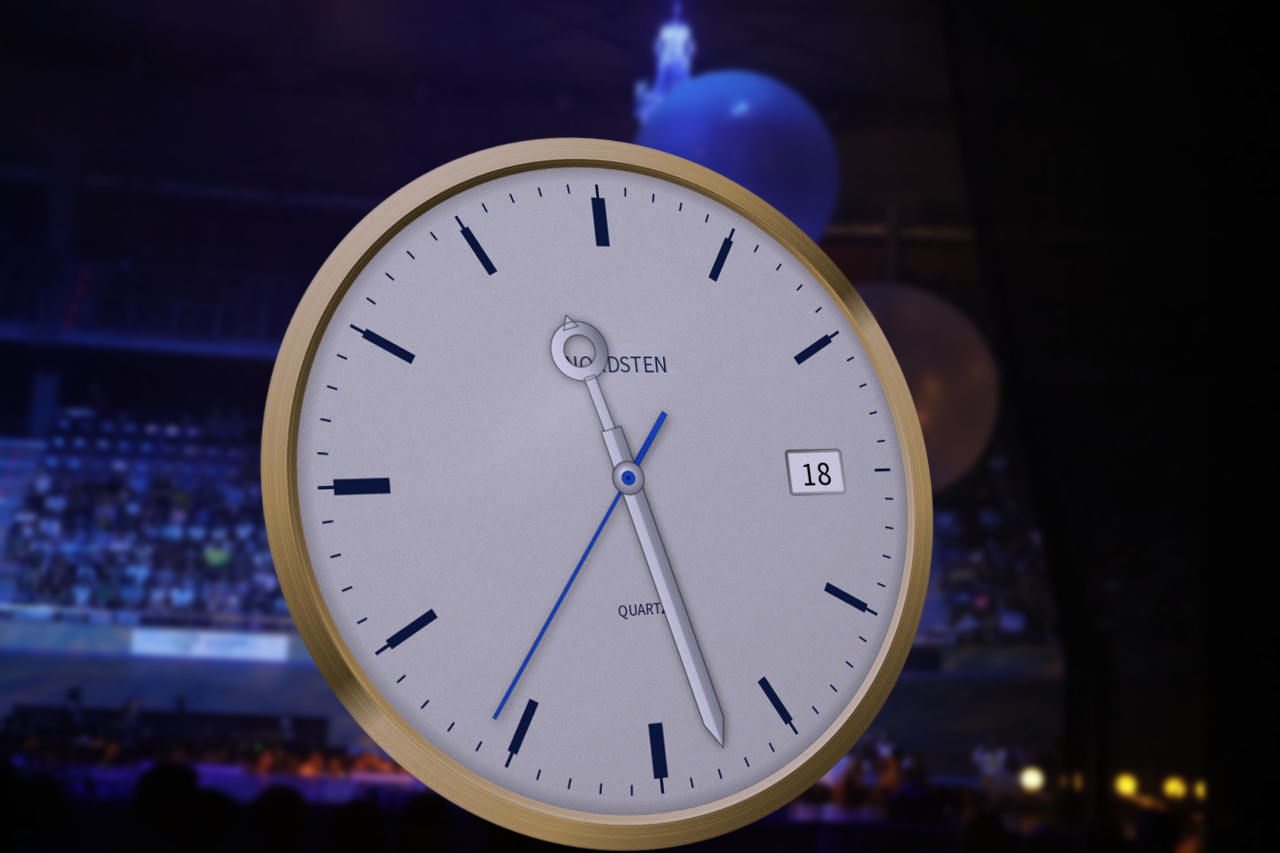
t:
11,27,36
